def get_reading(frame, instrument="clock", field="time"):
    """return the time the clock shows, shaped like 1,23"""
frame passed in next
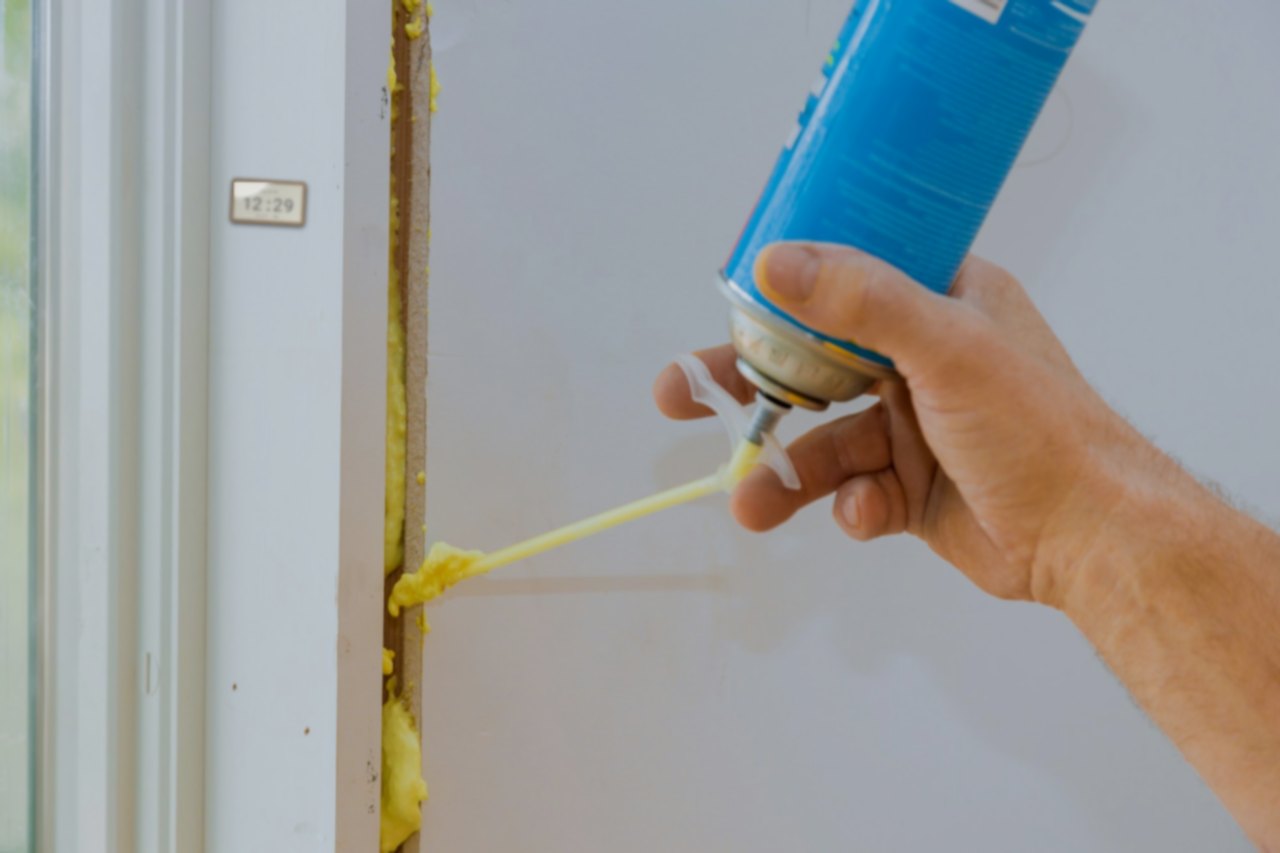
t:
12,29
